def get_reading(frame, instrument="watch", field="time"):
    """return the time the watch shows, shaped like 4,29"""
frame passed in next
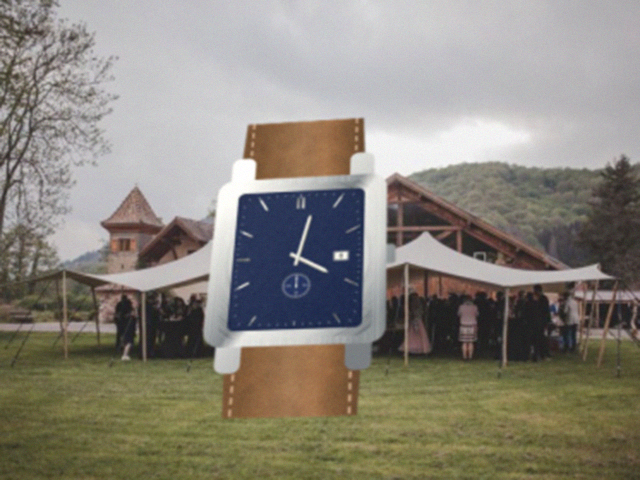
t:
4,02
